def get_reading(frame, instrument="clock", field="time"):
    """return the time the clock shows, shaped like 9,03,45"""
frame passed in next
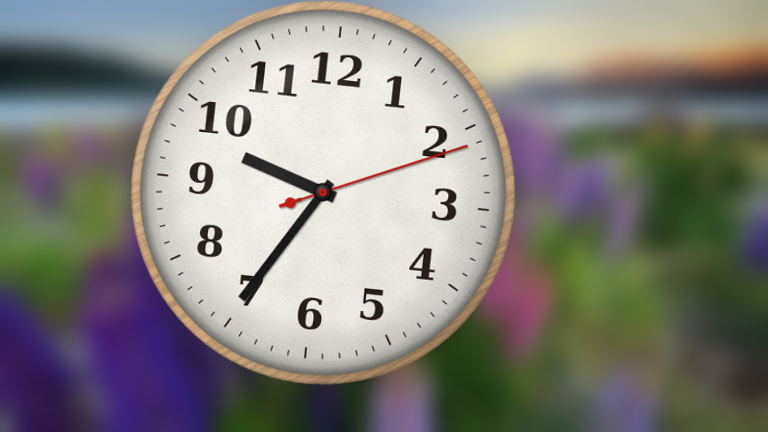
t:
9,35,11
